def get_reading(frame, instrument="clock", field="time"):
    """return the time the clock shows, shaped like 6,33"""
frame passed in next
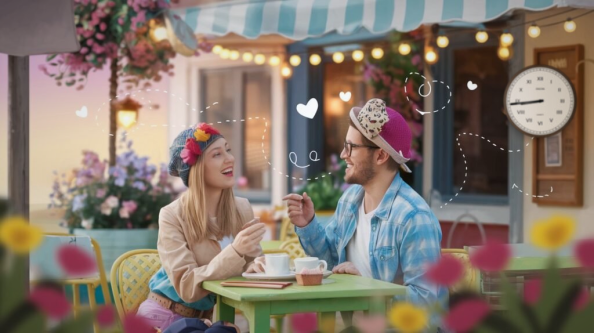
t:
8,44
